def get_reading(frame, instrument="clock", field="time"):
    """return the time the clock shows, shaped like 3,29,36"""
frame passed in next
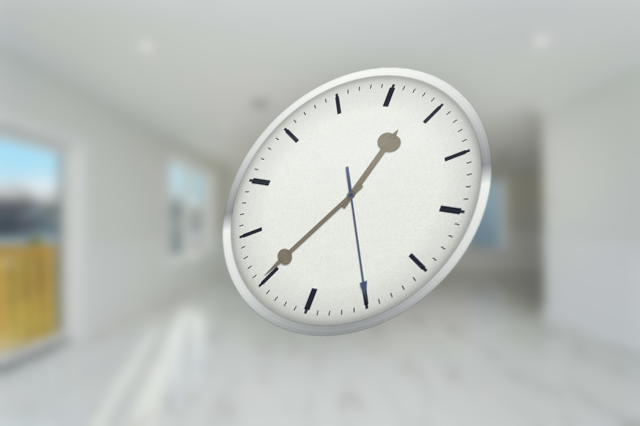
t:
12,35,25
